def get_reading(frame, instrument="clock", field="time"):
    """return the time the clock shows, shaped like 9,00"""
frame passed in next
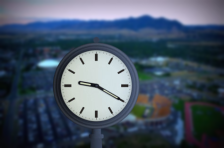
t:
9,20
